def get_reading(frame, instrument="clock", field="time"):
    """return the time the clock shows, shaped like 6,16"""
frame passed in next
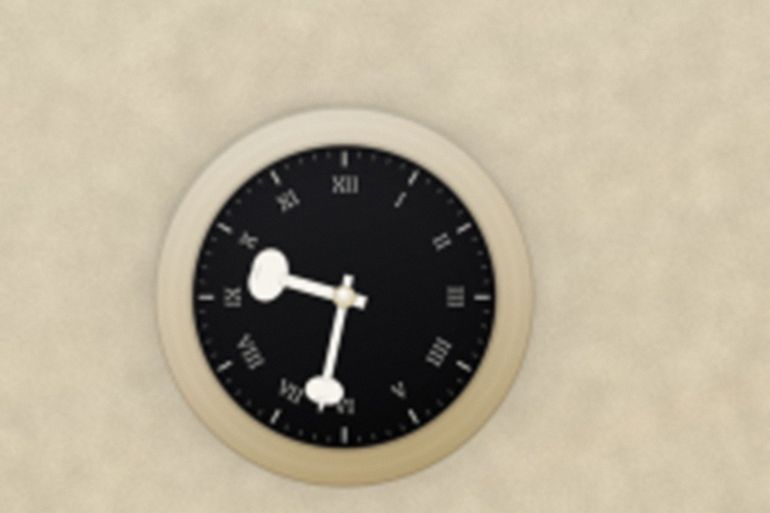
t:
9,32
